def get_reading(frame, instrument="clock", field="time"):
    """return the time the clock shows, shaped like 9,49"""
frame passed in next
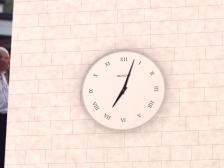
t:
7,03
